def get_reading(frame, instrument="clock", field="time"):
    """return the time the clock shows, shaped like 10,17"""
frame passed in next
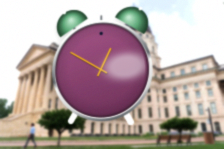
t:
12,50
